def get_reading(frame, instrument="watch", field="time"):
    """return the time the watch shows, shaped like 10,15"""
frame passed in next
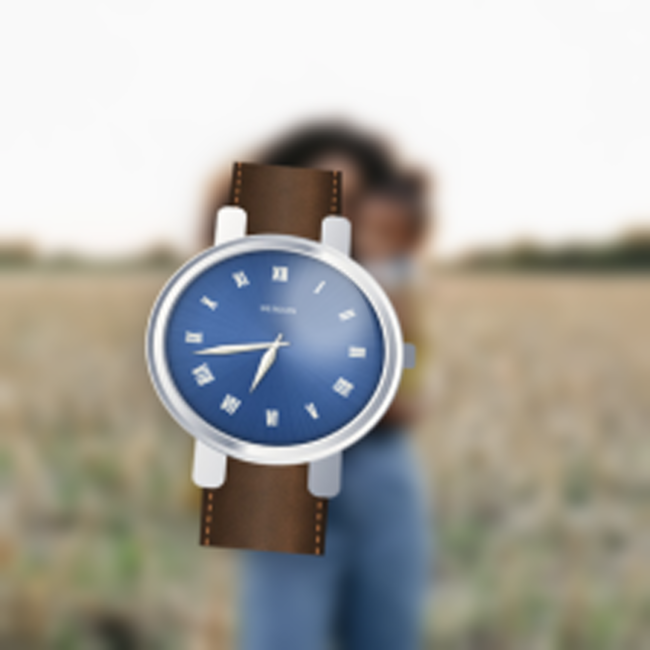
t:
6,43
